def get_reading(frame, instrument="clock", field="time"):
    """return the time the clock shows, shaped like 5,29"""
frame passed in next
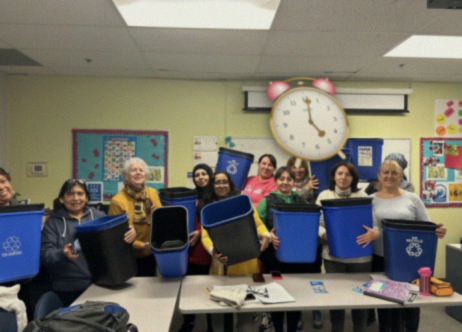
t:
5,01
